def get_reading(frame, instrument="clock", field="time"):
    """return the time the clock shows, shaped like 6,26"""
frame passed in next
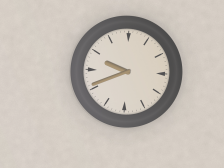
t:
9,41
